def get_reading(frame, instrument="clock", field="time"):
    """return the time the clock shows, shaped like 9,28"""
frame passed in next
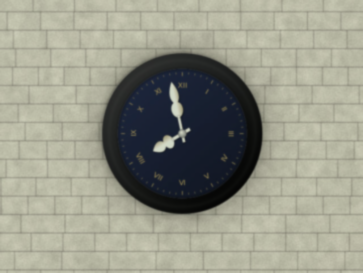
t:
7,58
